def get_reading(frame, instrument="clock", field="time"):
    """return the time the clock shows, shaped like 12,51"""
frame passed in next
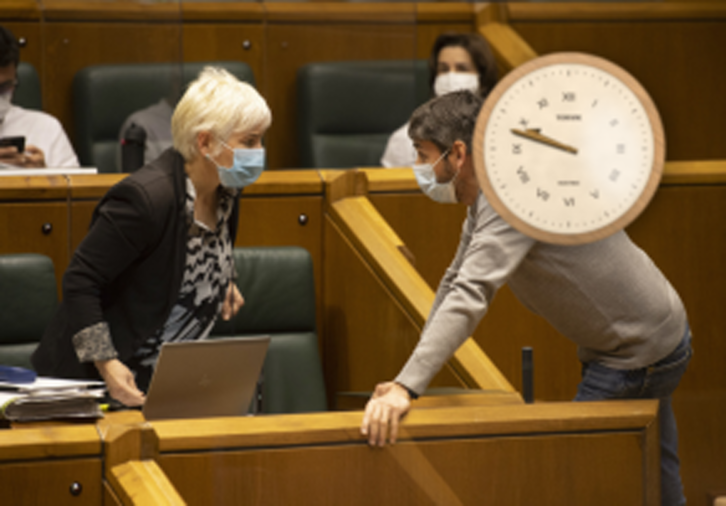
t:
9,48
